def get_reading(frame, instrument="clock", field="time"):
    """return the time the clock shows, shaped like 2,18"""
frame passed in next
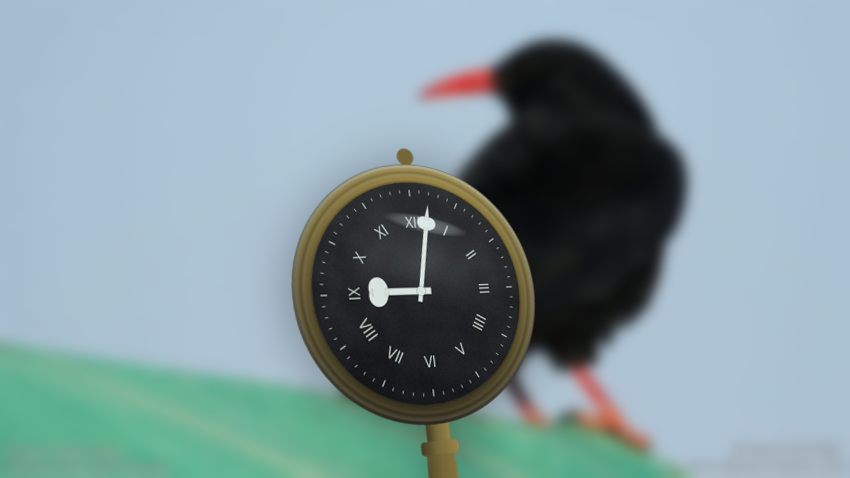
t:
9,02
